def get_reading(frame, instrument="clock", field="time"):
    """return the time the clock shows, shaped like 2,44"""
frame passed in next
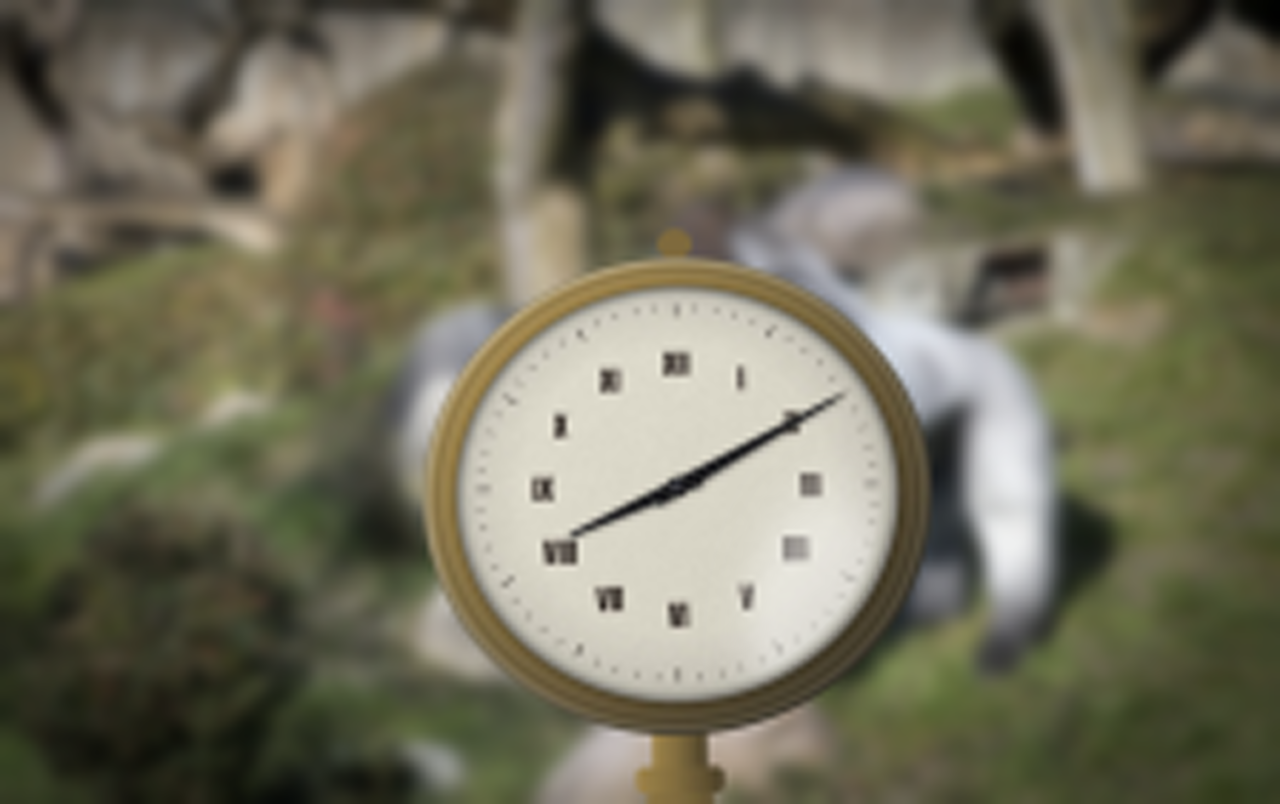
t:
8,10
